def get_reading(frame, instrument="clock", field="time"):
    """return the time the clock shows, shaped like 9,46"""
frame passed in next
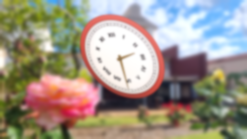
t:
2,31
